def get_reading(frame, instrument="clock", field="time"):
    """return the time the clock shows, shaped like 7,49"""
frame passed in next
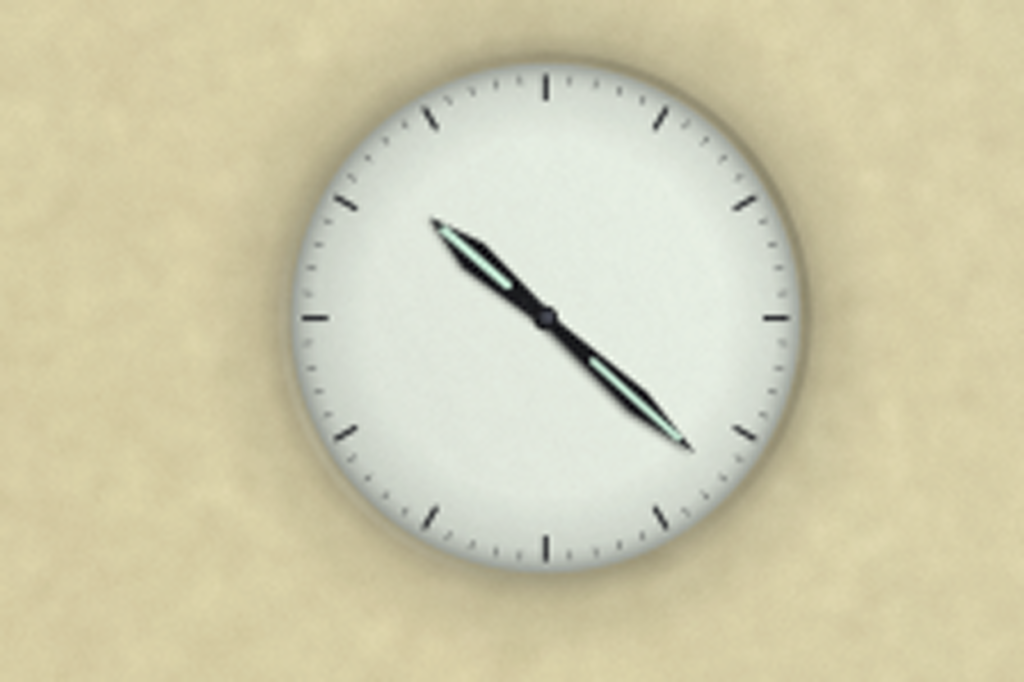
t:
10,22
